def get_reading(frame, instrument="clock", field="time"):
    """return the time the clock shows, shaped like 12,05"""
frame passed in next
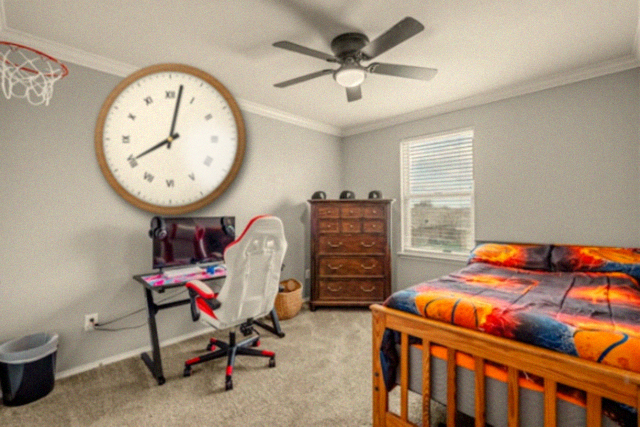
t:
8,02
